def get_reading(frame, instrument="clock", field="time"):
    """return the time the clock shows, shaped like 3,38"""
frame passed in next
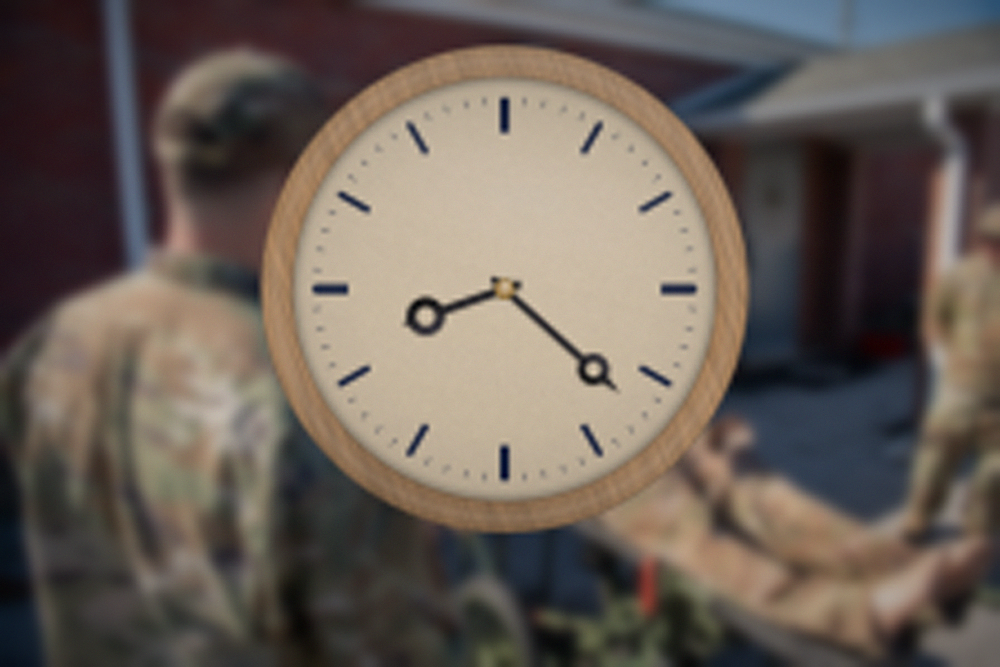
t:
8,22
